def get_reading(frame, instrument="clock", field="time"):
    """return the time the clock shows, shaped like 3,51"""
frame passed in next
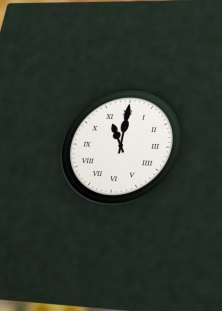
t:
11,00
